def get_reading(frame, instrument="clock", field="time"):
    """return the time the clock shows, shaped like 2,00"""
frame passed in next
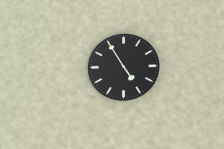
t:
4,55
